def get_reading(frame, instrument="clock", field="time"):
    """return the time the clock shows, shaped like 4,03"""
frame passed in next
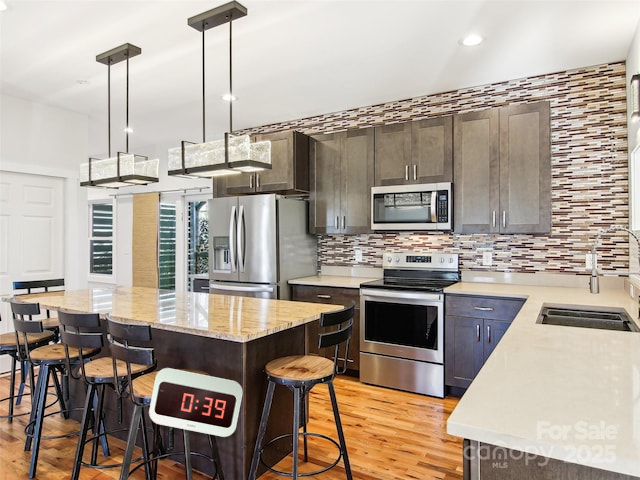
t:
0,39
